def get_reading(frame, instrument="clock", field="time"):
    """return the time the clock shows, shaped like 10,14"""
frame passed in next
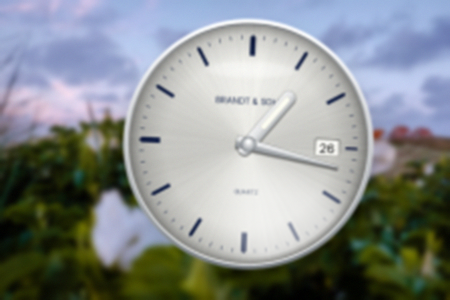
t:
1,17
